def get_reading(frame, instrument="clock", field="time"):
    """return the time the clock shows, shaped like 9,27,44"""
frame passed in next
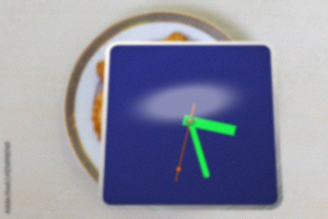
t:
3,27,32
